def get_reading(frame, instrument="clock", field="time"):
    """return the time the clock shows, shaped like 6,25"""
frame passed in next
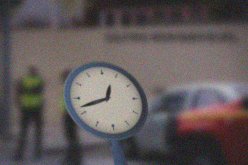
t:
12,42
